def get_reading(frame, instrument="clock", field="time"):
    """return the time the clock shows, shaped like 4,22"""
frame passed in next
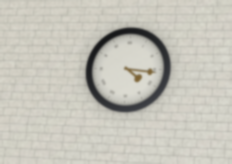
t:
4,16
